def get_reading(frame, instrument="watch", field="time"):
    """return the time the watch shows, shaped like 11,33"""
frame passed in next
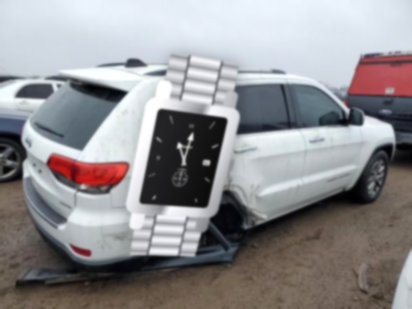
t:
11,01
